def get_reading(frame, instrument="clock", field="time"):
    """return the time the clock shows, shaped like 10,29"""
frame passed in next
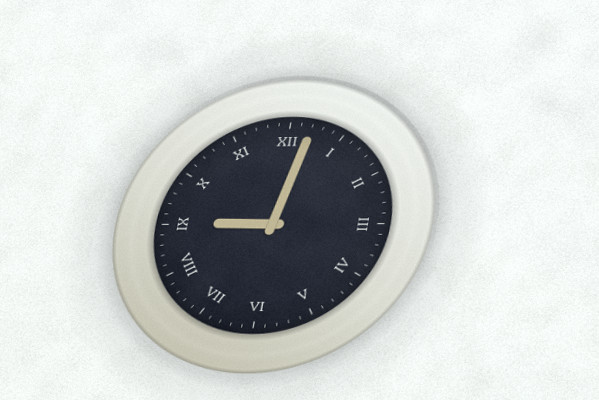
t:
9,02
